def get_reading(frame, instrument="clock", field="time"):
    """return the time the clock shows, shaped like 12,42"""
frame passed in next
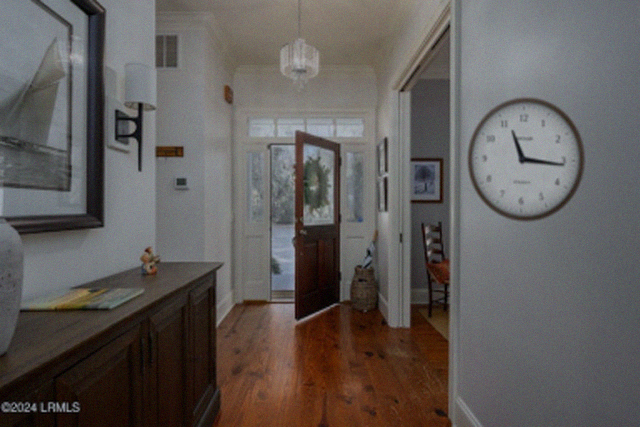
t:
11,16
